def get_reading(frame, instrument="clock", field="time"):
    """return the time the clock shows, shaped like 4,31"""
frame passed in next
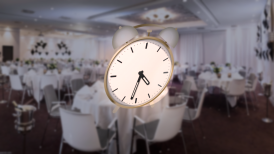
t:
4,32
